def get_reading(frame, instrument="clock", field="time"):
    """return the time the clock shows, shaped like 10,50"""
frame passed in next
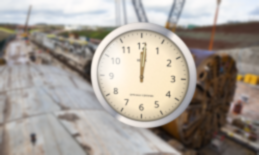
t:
12,01
